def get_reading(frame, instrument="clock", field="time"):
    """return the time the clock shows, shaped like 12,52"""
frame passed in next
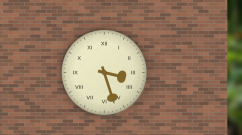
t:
3,27
